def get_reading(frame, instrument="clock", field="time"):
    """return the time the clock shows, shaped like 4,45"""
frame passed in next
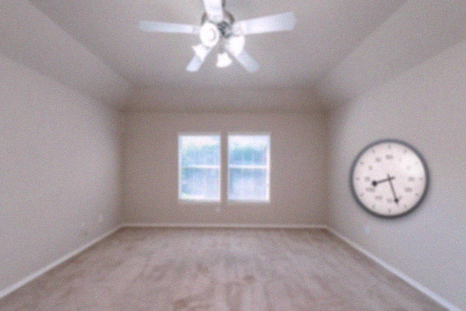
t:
8,27
